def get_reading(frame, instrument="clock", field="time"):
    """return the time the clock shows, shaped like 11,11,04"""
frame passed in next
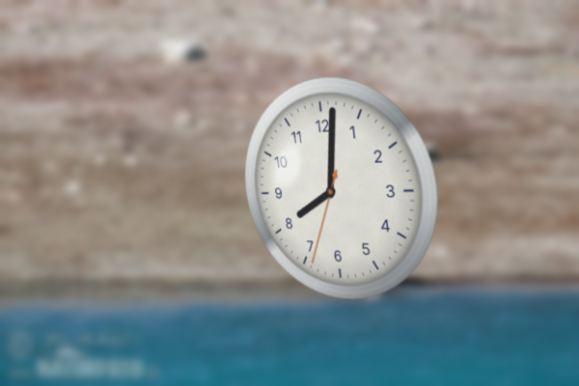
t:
8,01,34
